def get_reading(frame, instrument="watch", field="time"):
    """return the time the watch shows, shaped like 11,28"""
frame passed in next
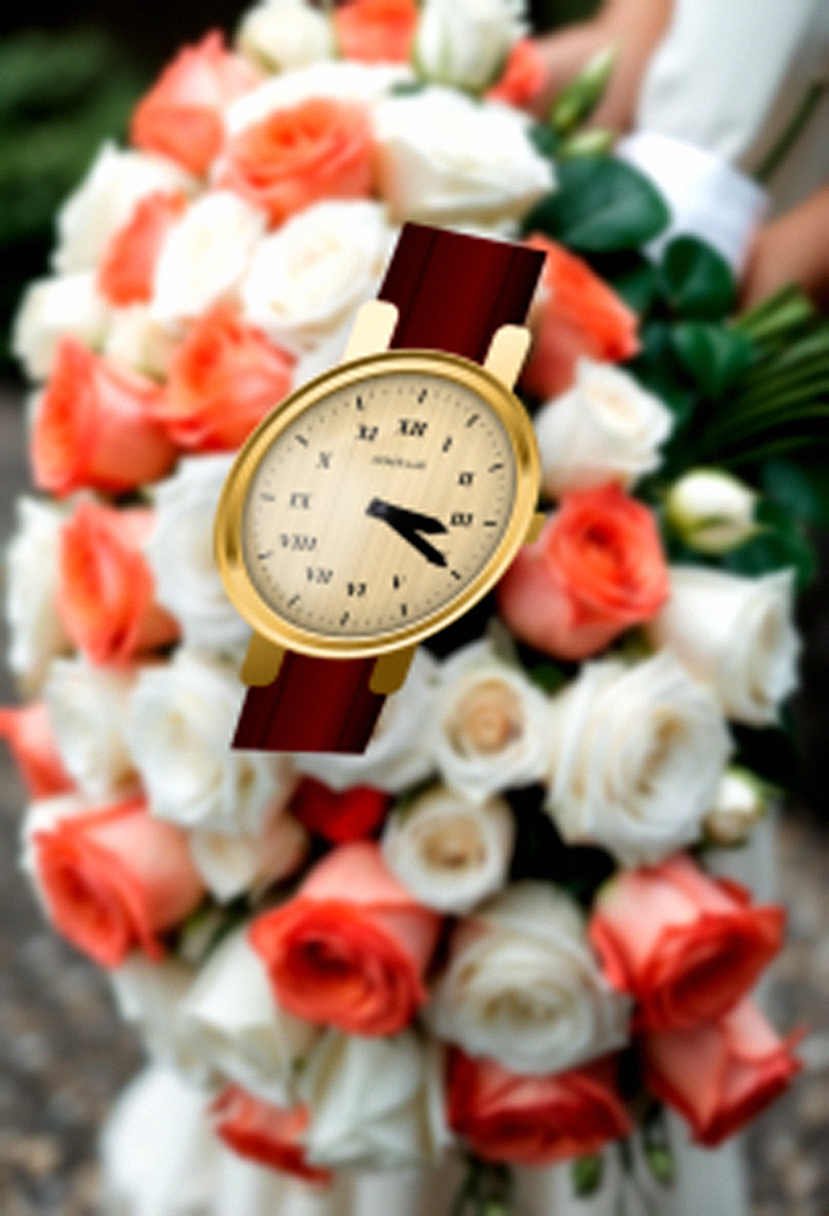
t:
3,20
